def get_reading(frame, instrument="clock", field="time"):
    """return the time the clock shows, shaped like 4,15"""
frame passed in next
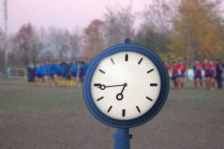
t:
6,44
